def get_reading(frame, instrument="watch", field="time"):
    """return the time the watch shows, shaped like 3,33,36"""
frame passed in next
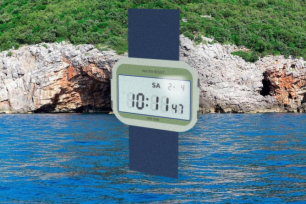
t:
10,11,47
